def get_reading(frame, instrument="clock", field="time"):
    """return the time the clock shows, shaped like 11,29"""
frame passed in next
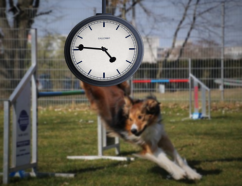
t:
4,46
